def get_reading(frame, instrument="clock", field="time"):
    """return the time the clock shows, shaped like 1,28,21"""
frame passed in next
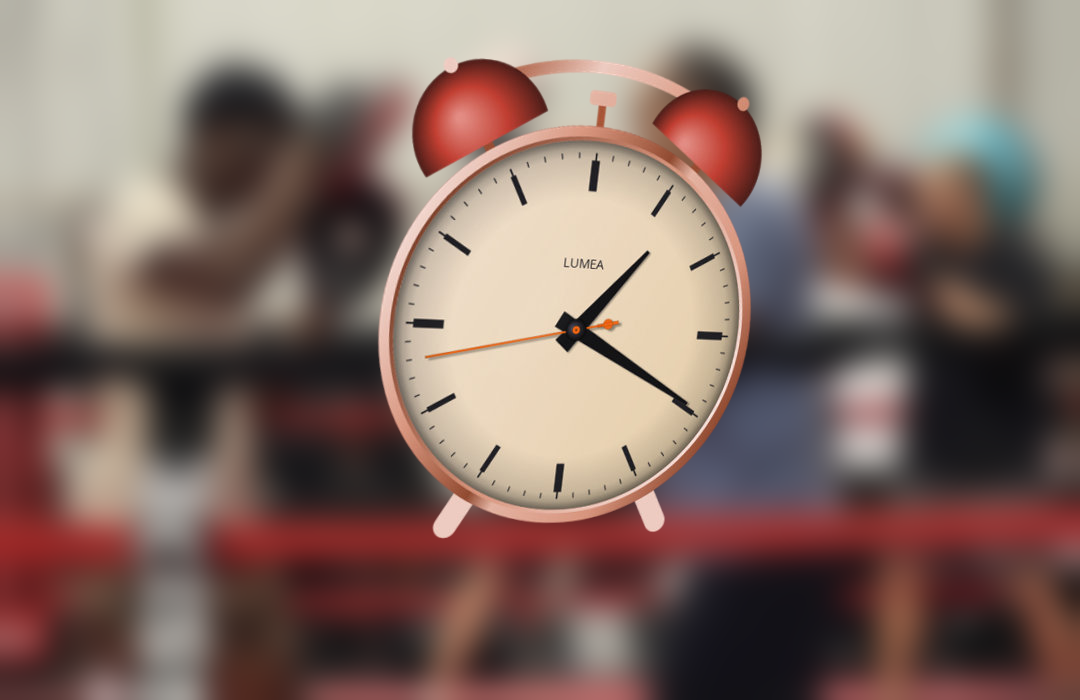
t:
1,19,43
